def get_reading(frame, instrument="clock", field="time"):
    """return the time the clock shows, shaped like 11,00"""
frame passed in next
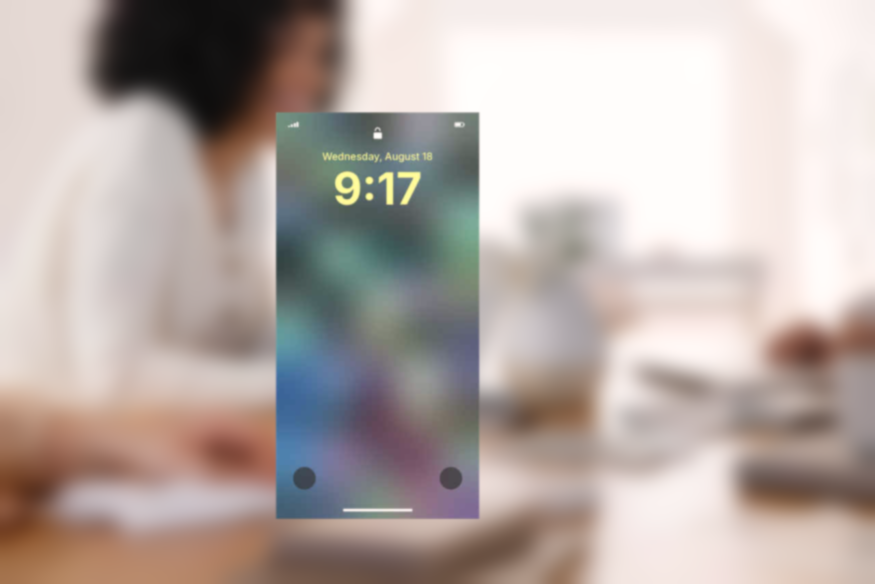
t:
9,17
